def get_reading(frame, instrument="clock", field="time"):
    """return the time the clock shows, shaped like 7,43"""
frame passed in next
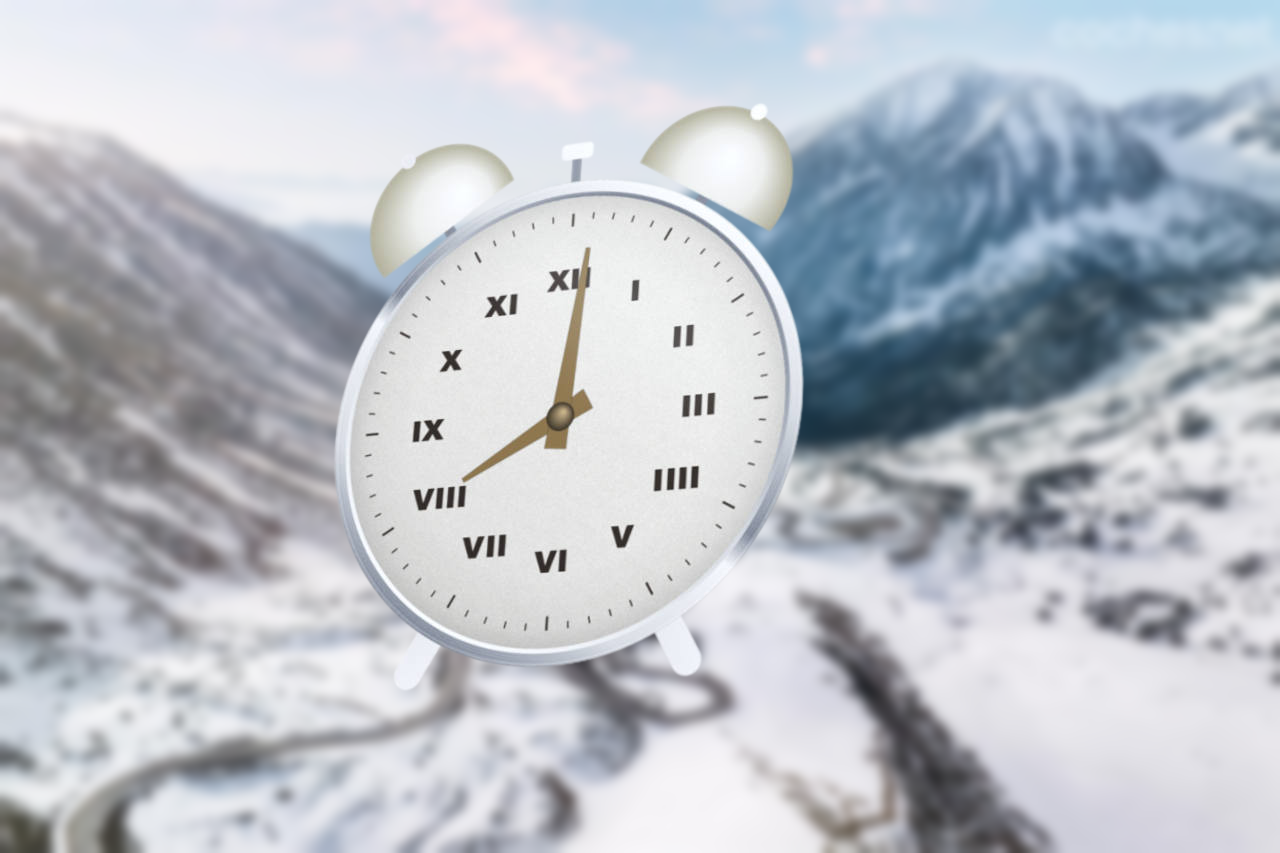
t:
8,01
